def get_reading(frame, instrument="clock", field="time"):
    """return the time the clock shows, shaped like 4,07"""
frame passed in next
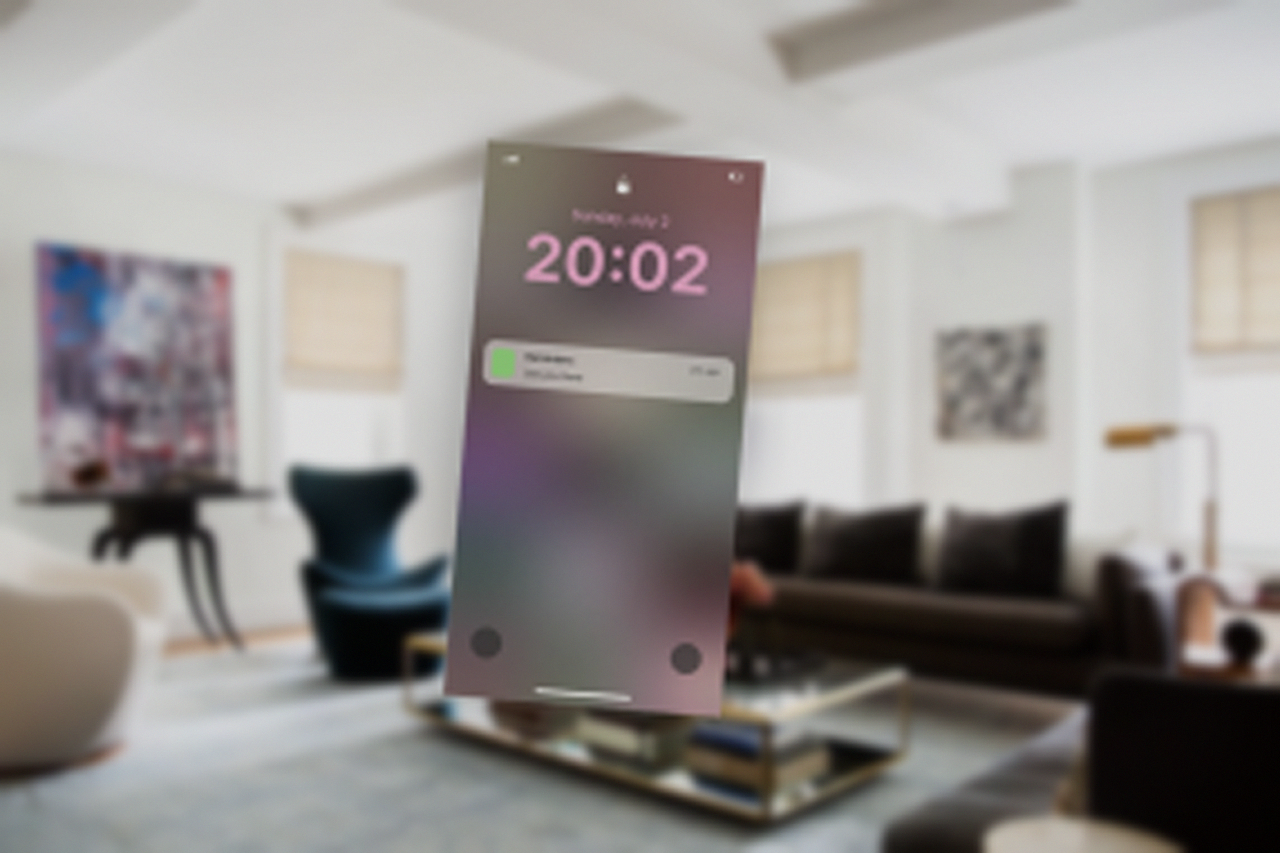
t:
20,02
